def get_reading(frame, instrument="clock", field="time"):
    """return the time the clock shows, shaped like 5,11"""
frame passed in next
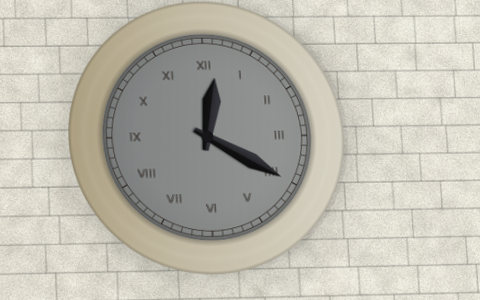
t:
12,20
